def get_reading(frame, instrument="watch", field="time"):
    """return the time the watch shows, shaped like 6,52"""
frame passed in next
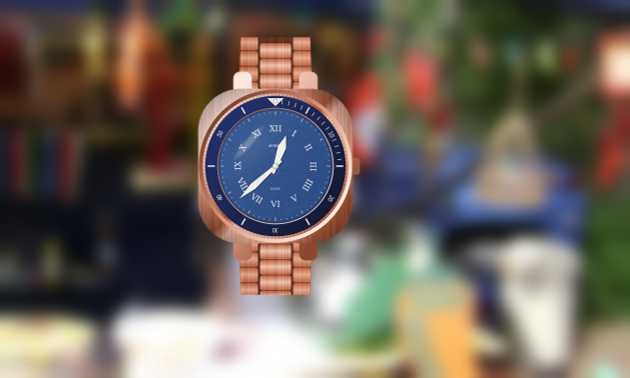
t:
12,38
